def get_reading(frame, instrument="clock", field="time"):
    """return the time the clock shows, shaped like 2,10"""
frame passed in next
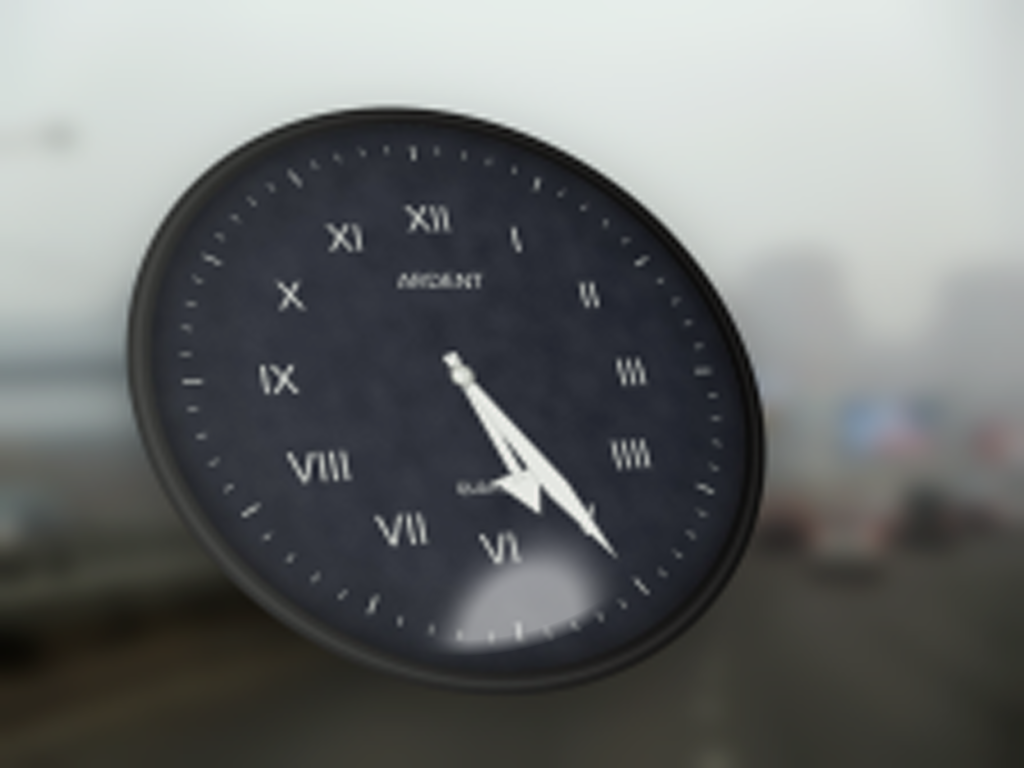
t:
5,25
